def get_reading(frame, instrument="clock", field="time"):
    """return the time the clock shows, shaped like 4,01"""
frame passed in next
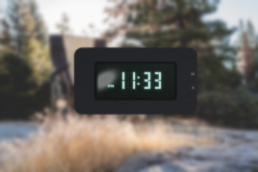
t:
11,33
